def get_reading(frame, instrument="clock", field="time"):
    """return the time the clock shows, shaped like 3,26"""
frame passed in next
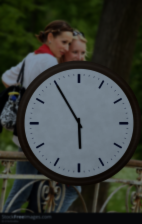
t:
5,55
